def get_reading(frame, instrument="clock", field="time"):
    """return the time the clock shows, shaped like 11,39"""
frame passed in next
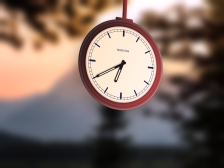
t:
6,40
